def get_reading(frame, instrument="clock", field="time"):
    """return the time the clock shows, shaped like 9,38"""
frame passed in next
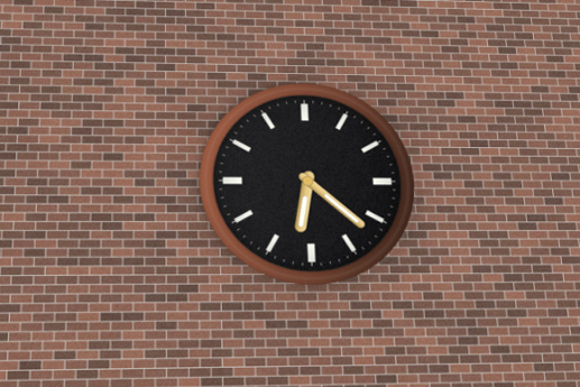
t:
6,22
